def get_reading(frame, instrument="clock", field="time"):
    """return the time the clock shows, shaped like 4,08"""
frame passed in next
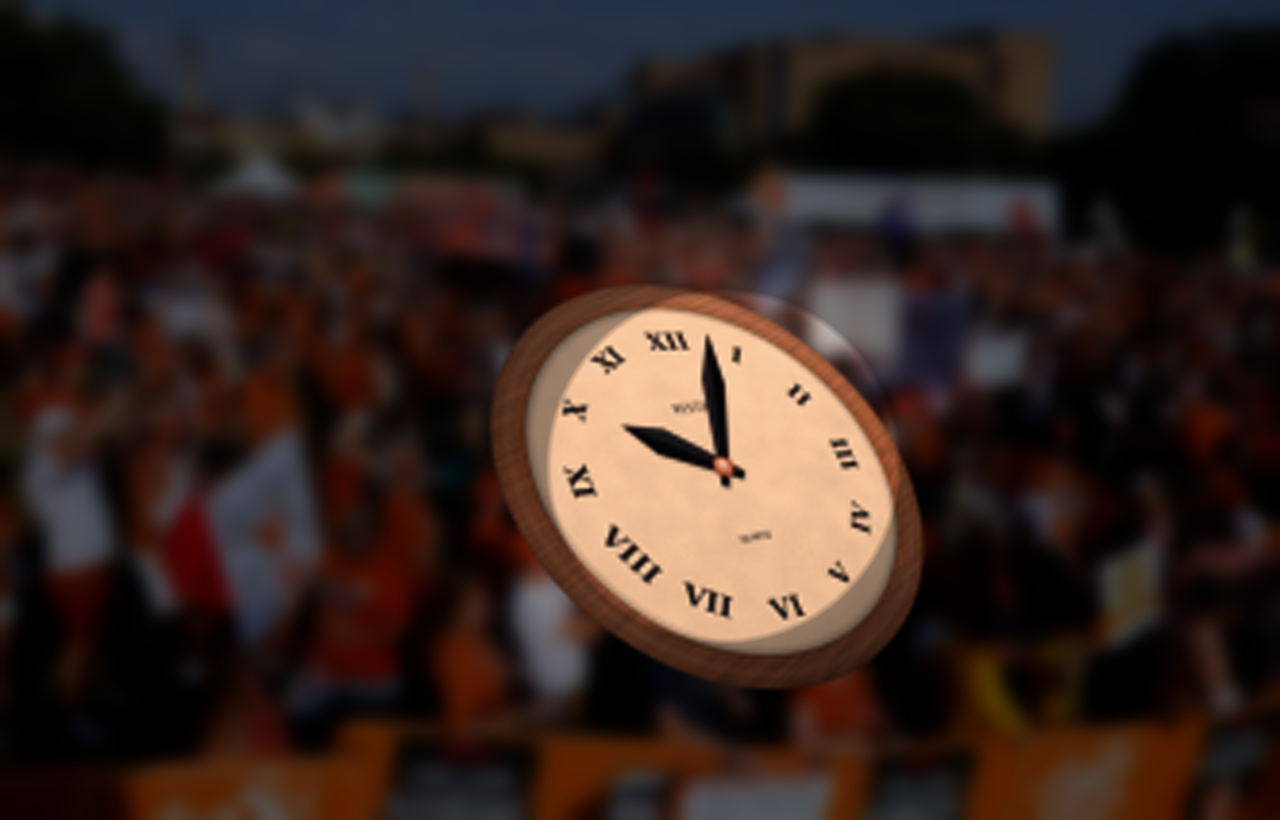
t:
10,03
